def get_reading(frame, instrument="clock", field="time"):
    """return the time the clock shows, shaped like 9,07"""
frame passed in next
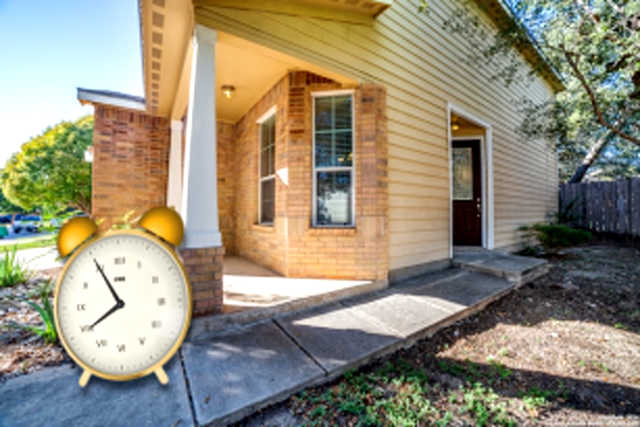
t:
7,55
